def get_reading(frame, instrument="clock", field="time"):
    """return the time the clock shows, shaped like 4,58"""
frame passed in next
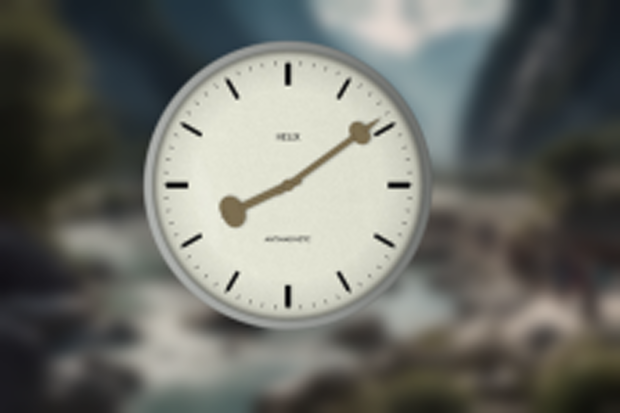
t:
8,09
